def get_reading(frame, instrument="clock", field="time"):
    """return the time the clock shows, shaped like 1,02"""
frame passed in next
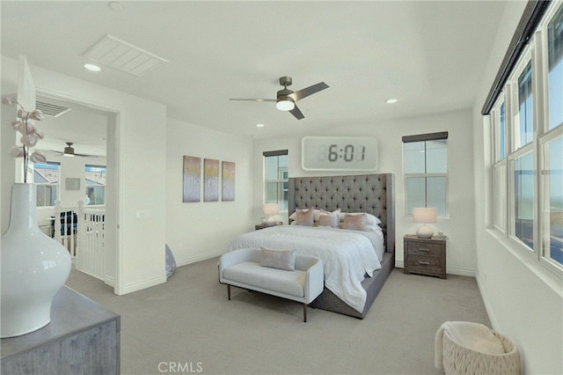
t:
6,01
